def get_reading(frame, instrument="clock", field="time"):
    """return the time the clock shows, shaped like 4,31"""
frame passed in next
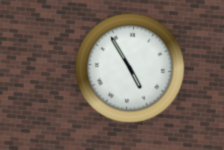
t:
4,54
